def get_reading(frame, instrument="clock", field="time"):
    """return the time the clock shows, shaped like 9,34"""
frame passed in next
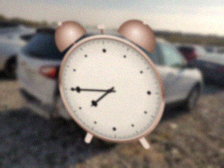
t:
7,45
